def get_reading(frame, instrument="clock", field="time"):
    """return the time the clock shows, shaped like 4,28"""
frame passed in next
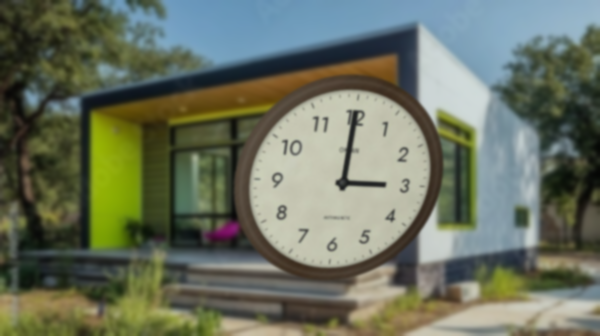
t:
3,00
